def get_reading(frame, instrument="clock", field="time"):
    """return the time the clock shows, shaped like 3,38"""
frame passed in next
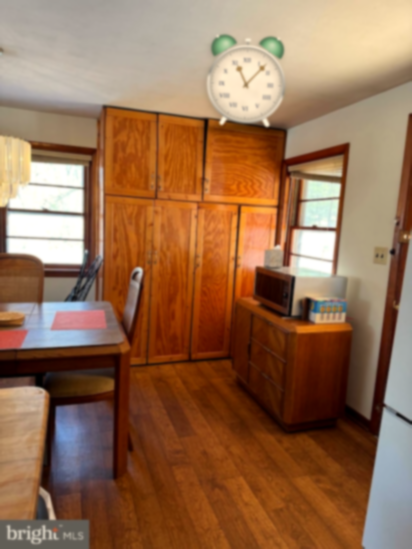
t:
11,07
